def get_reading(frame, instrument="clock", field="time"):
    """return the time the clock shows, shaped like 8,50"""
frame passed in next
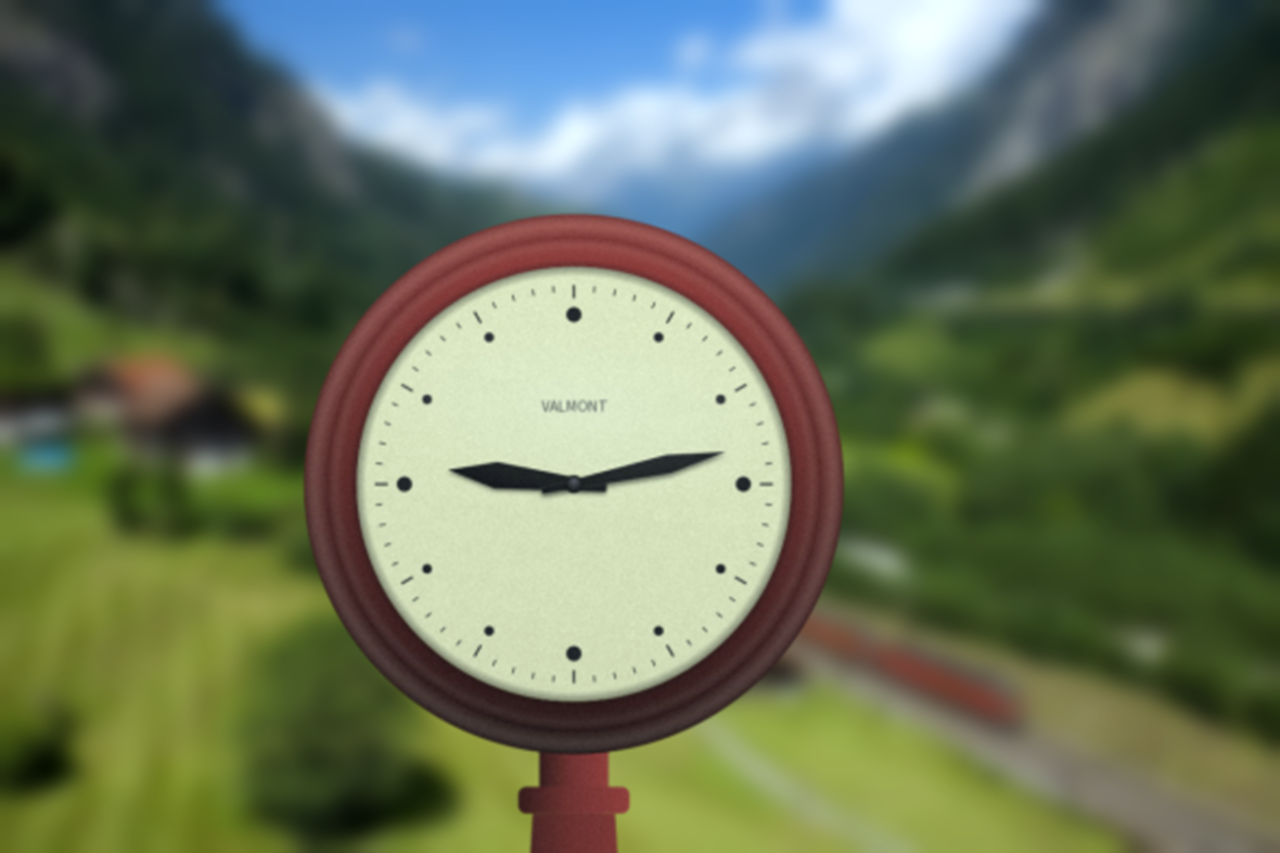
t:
9,13
